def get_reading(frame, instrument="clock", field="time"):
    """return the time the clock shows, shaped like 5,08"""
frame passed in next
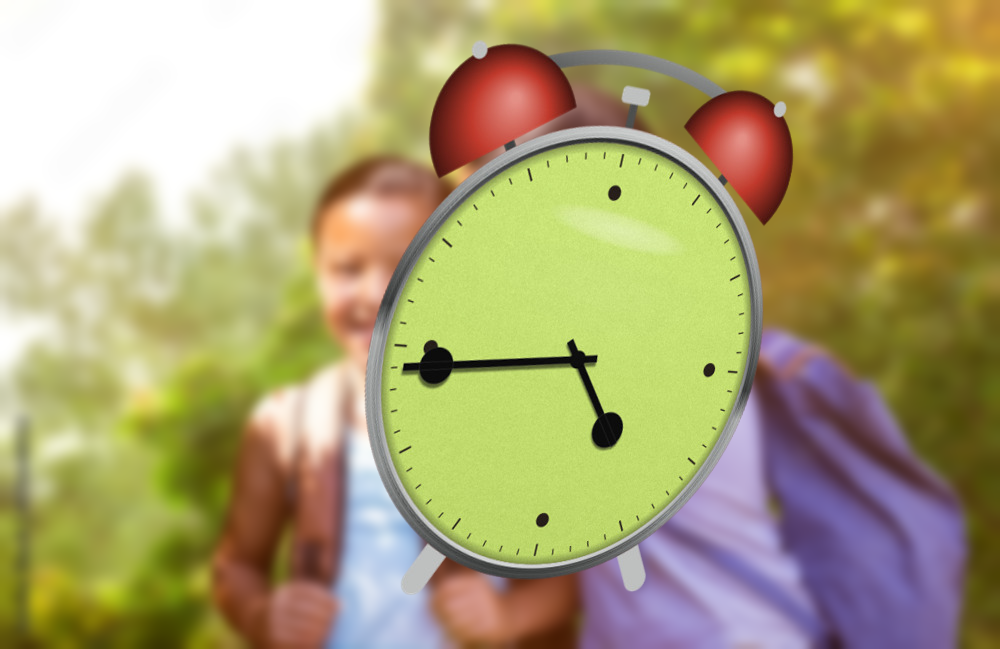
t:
4,44
